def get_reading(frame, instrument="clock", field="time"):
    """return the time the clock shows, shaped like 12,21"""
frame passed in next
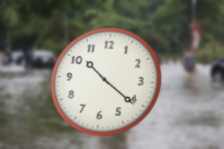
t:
10,21
